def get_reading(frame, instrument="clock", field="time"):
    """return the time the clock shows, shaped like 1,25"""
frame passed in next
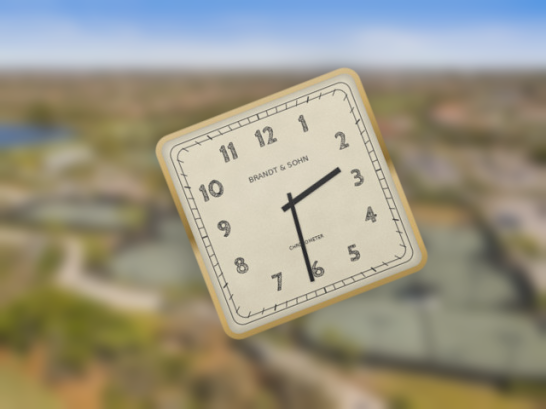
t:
2,31
